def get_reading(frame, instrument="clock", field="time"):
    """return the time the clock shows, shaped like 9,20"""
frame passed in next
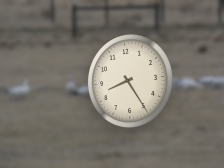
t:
8,25
